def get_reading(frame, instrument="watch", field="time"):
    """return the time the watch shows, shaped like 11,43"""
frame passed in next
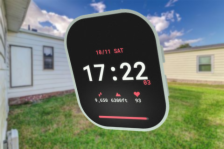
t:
17,22
